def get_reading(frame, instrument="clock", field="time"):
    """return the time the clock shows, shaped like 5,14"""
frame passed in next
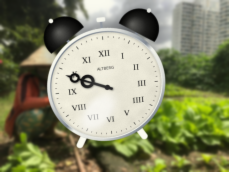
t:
9,49
